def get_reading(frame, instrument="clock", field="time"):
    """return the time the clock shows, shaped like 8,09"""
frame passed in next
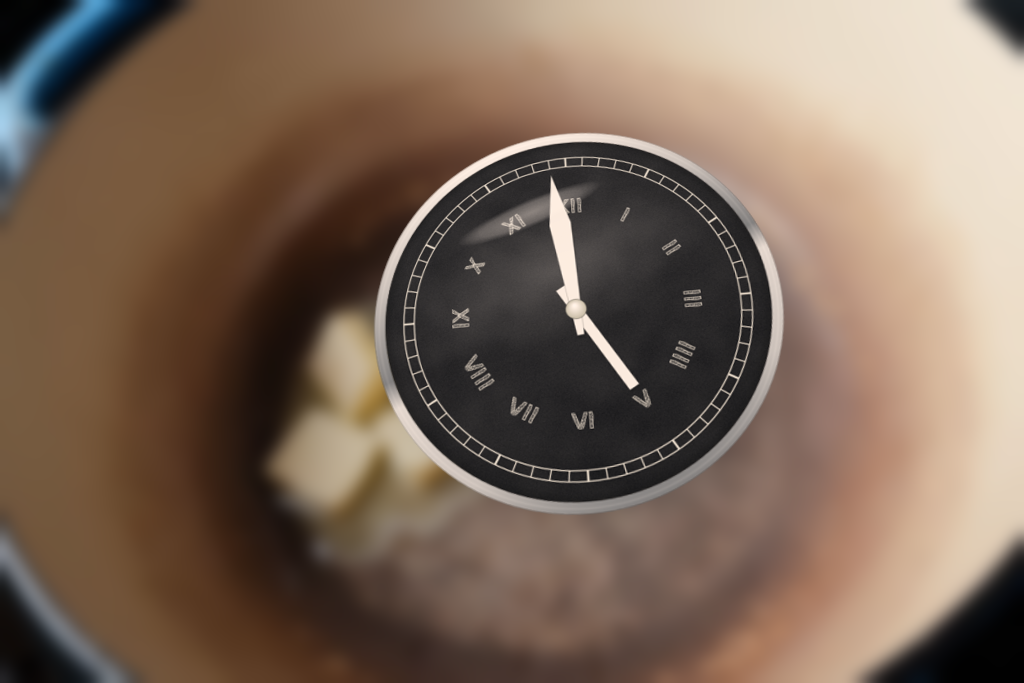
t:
4,59
